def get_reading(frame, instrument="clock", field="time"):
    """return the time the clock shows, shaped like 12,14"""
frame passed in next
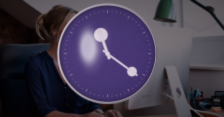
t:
11,21
